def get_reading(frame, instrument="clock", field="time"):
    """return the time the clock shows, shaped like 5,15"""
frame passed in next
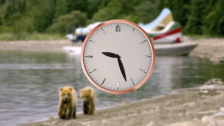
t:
9,27
